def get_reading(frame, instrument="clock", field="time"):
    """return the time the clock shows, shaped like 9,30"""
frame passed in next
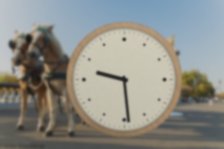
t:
9,29
